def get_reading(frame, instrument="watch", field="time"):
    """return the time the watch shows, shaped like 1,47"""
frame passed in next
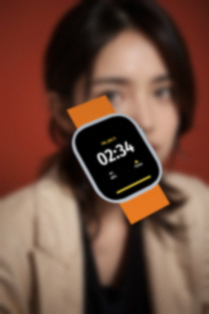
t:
2,34
